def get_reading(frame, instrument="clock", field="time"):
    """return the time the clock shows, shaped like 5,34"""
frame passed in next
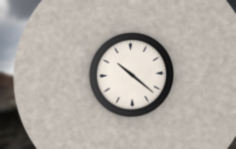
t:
10,22
